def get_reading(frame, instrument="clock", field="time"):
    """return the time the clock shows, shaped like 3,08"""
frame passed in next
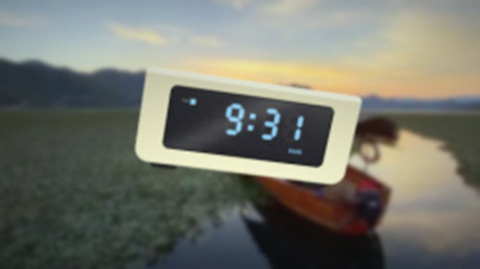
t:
9,31
